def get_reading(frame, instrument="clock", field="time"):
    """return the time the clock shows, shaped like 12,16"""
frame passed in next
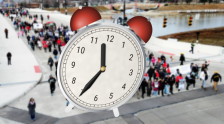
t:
11,35
